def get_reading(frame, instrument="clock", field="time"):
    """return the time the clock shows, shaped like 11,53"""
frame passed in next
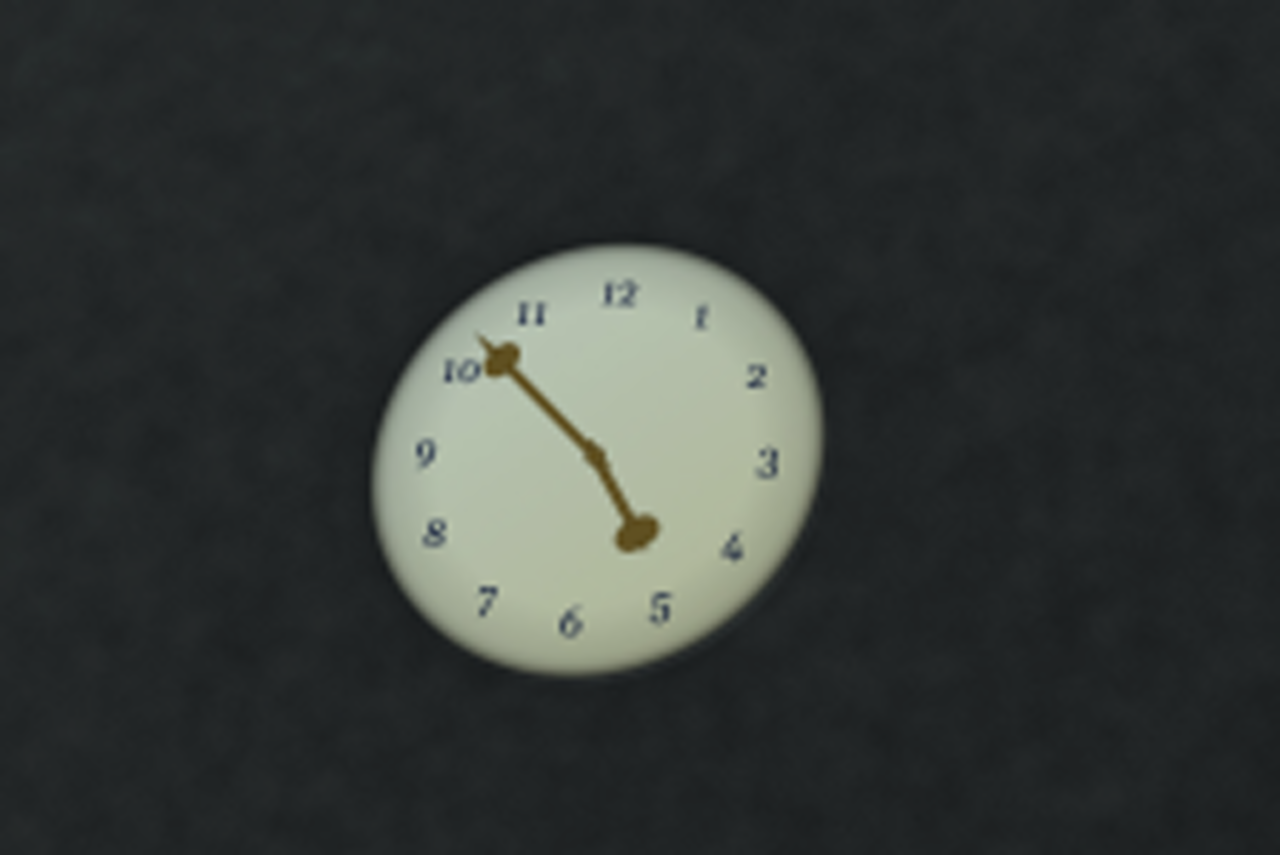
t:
4,52
